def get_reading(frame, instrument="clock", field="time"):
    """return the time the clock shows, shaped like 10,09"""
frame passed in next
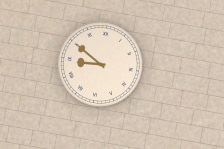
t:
8,50
